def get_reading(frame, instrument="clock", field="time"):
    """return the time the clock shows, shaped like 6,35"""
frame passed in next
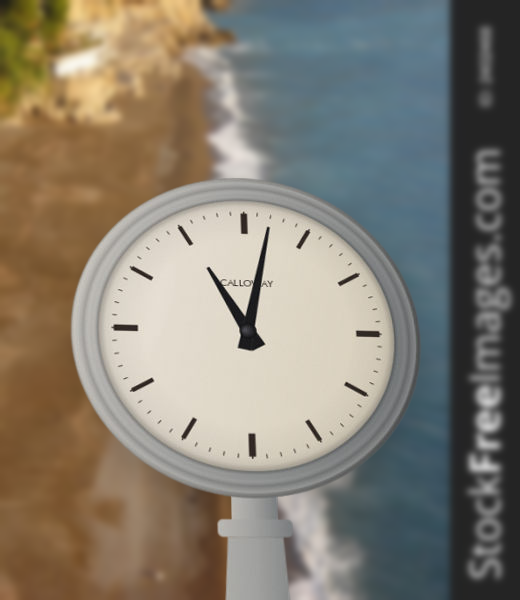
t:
11,02
